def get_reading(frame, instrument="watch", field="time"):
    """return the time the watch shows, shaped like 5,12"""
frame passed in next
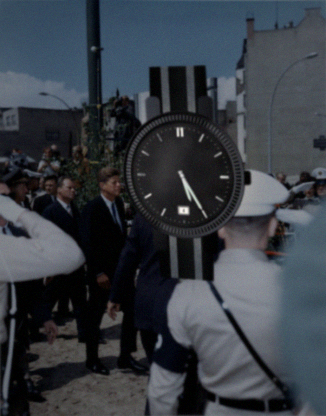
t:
5,25
